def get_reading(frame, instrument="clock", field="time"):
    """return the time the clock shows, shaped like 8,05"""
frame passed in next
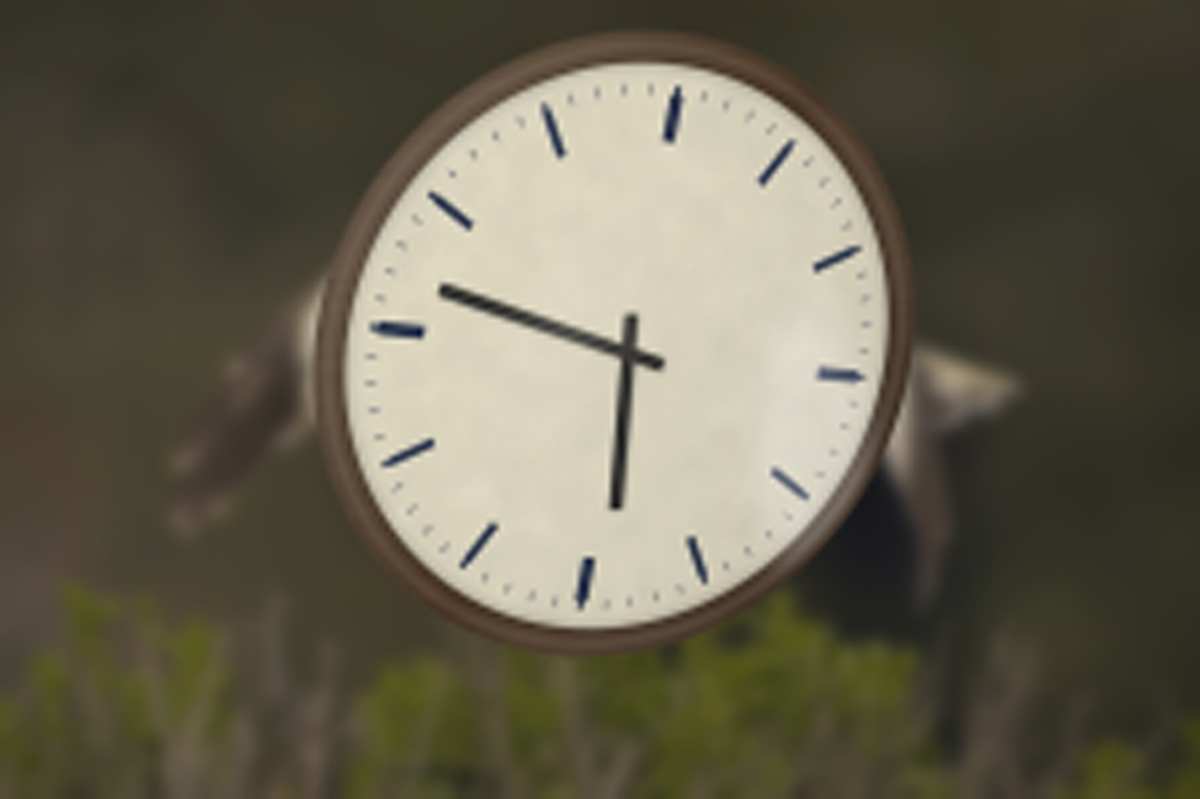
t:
5,47
